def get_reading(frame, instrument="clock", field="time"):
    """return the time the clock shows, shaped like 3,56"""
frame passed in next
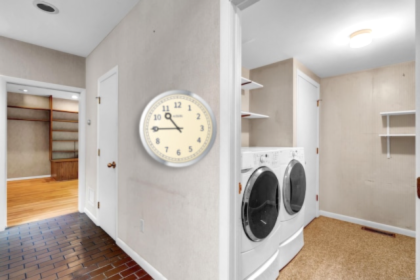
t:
10,45
